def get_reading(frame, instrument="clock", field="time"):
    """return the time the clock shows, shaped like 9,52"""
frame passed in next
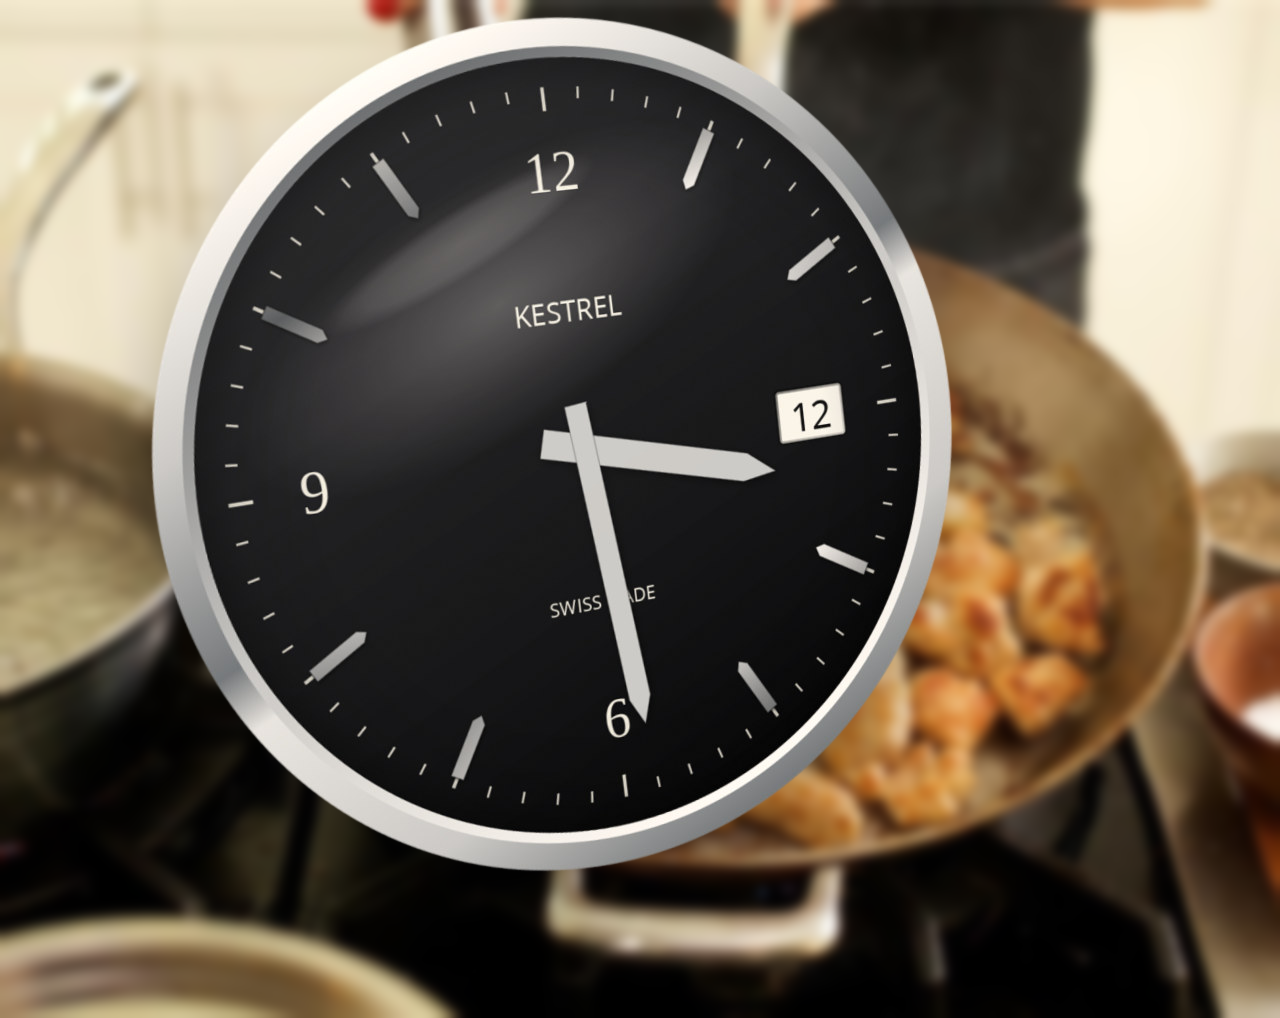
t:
3,29
